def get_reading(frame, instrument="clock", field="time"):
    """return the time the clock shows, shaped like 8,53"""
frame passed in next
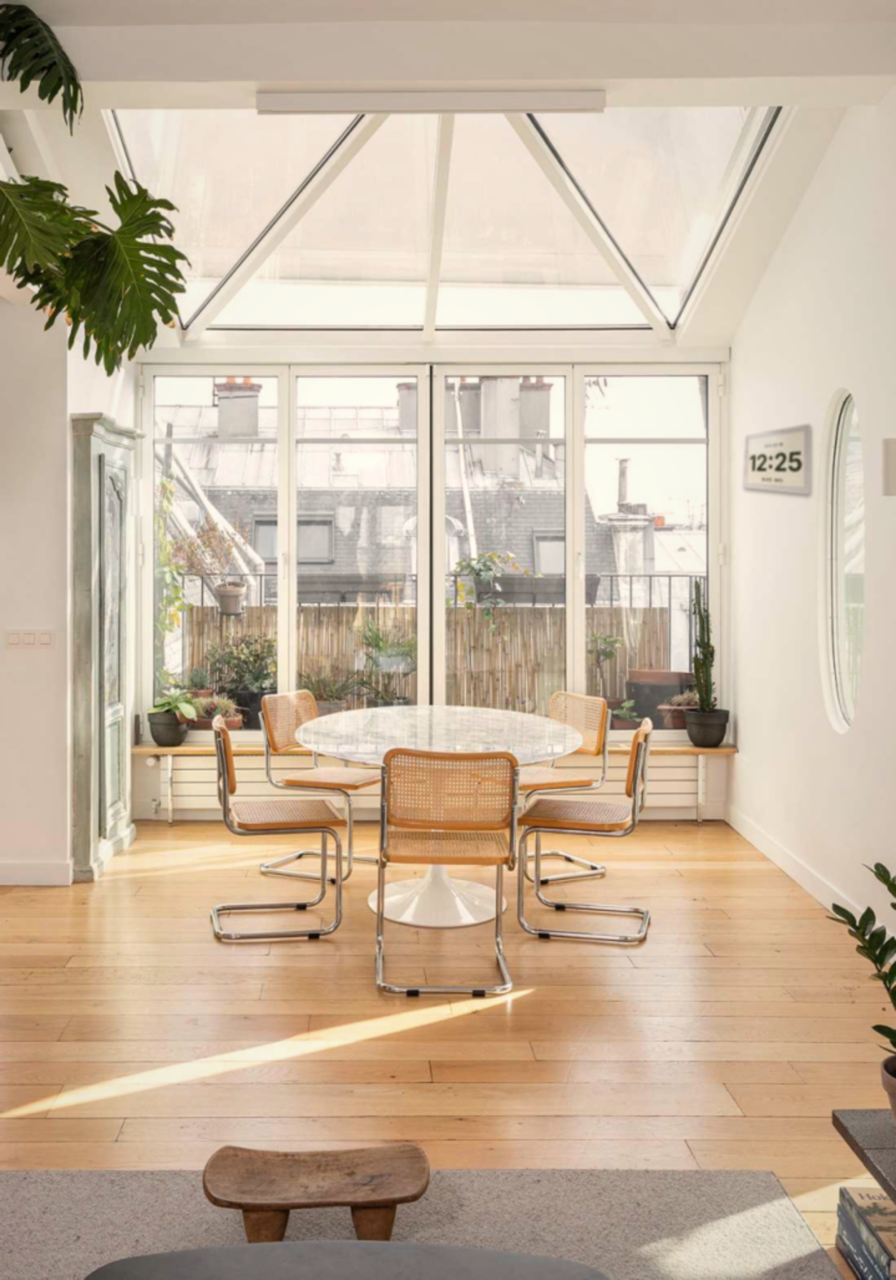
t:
12,25
